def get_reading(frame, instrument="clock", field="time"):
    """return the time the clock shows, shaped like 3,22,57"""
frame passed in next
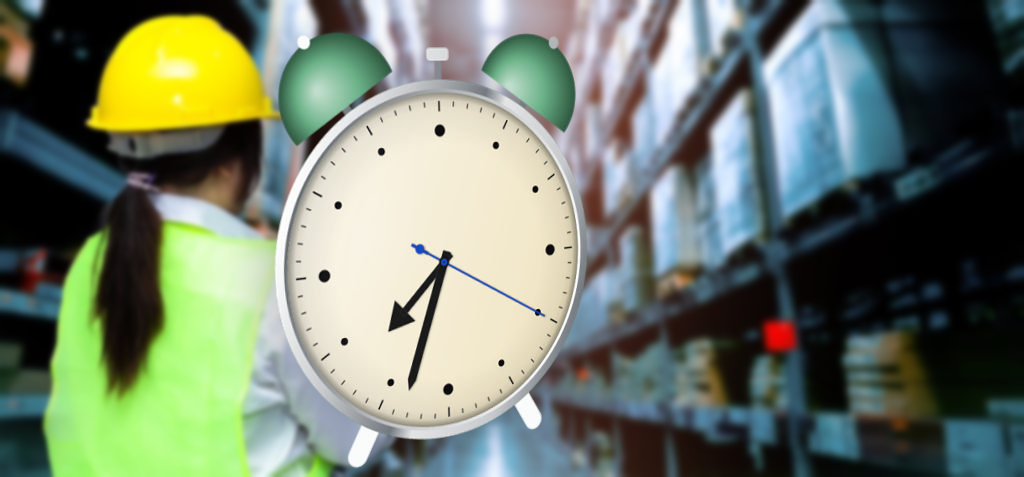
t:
7,33,20
